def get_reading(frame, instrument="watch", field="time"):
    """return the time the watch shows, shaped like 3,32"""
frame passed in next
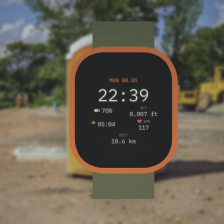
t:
22,39
